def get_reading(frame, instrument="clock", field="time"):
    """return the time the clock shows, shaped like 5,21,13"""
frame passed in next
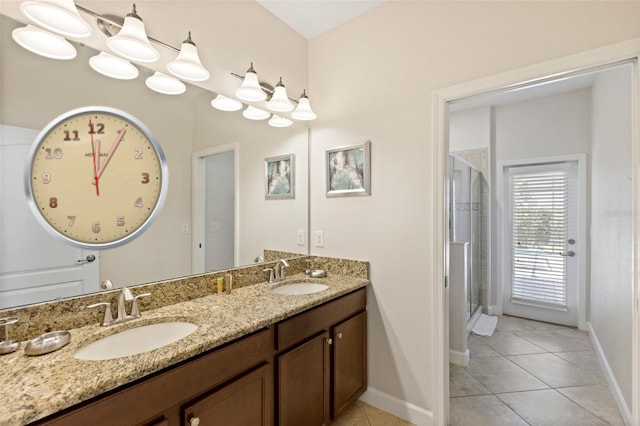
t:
12,04,59
